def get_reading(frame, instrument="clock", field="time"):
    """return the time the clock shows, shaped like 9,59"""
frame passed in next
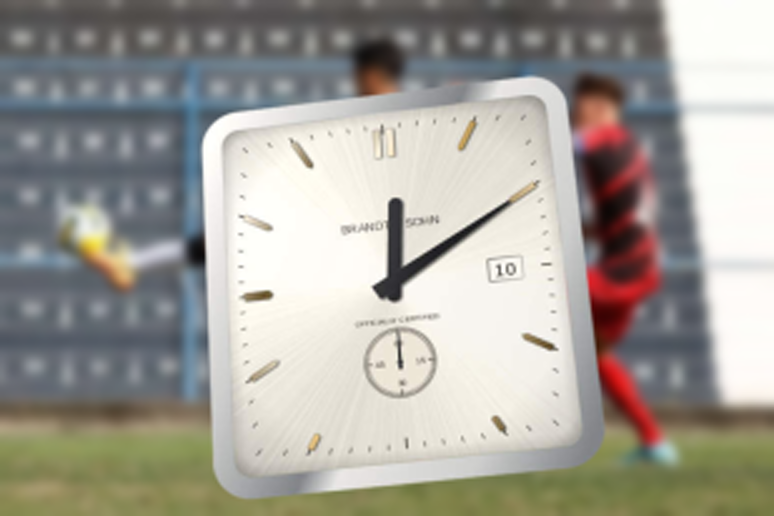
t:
12,10
